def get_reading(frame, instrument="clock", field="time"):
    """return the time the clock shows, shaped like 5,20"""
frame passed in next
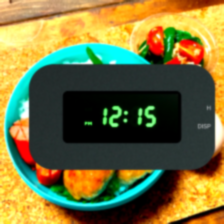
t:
12,15
